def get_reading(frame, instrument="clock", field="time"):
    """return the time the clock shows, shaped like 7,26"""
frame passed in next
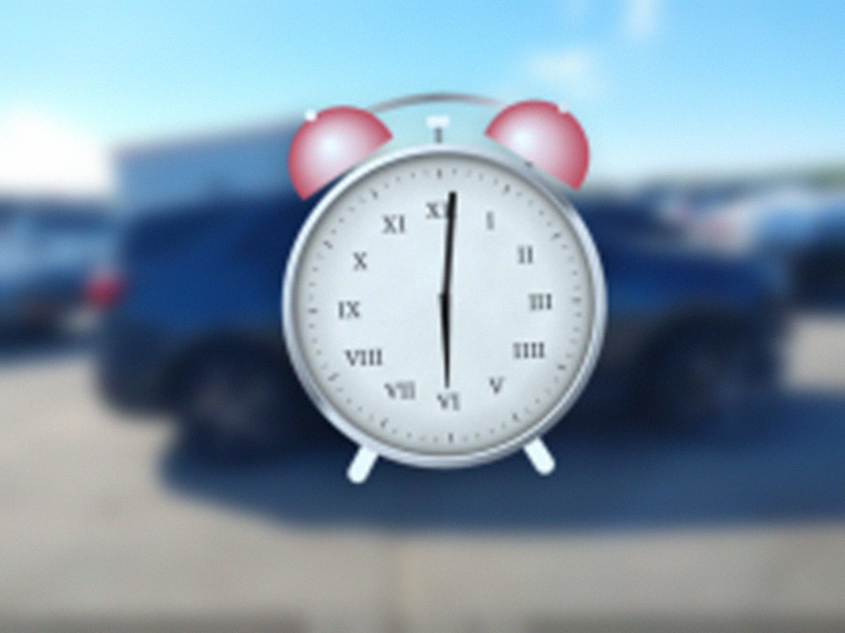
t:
6,01
